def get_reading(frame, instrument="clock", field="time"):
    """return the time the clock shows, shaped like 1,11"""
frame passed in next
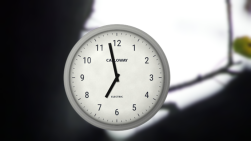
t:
6,58
